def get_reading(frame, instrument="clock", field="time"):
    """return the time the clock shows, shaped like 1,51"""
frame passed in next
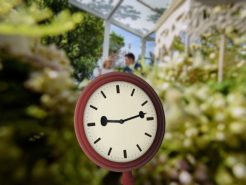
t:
9,13
